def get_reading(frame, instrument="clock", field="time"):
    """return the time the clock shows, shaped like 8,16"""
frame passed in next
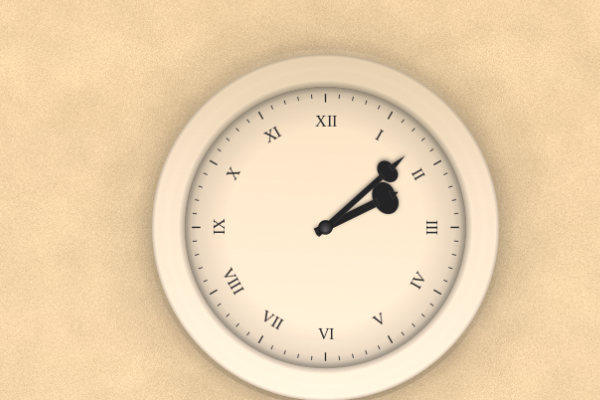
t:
2,08
